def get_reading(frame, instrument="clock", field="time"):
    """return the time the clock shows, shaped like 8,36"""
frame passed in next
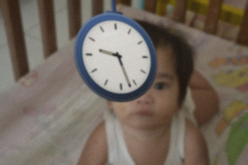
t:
9,27
